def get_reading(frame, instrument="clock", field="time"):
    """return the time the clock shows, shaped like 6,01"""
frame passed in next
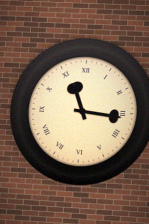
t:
11,16
